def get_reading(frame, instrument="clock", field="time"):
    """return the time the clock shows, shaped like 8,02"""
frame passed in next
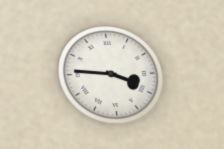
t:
3,46
